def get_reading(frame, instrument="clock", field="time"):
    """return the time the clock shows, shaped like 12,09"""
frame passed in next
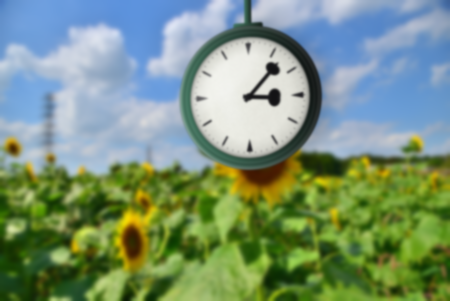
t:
3,07
